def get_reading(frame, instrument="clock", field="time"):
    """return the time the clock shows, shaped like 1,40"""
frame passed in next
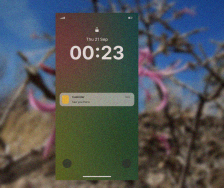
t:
0,23
